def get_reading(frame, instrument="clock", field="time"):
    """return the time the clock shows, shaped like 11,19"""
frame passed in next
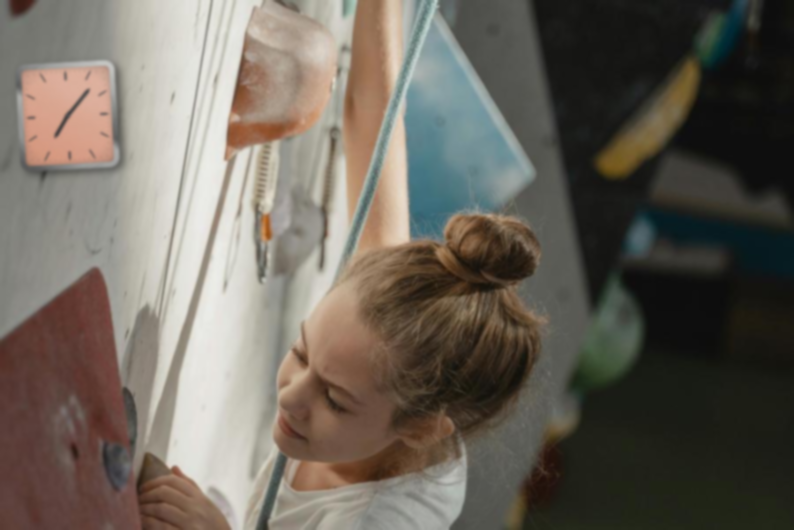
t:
7,07
